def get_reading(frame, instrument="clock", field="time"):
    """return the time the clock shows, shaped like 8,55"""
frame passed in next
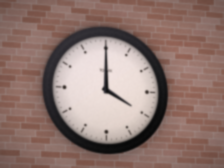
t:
4,00
